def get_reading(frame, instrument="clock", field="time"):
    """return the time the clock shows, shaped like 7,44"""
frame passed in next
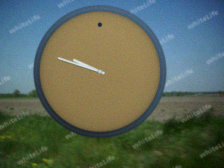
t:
9,48
